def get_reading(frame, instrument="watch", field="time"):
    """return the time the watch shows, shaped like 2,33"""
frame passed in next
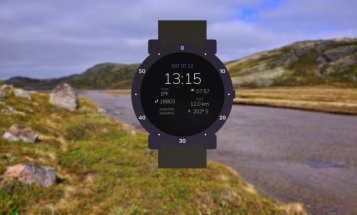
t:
13,15
